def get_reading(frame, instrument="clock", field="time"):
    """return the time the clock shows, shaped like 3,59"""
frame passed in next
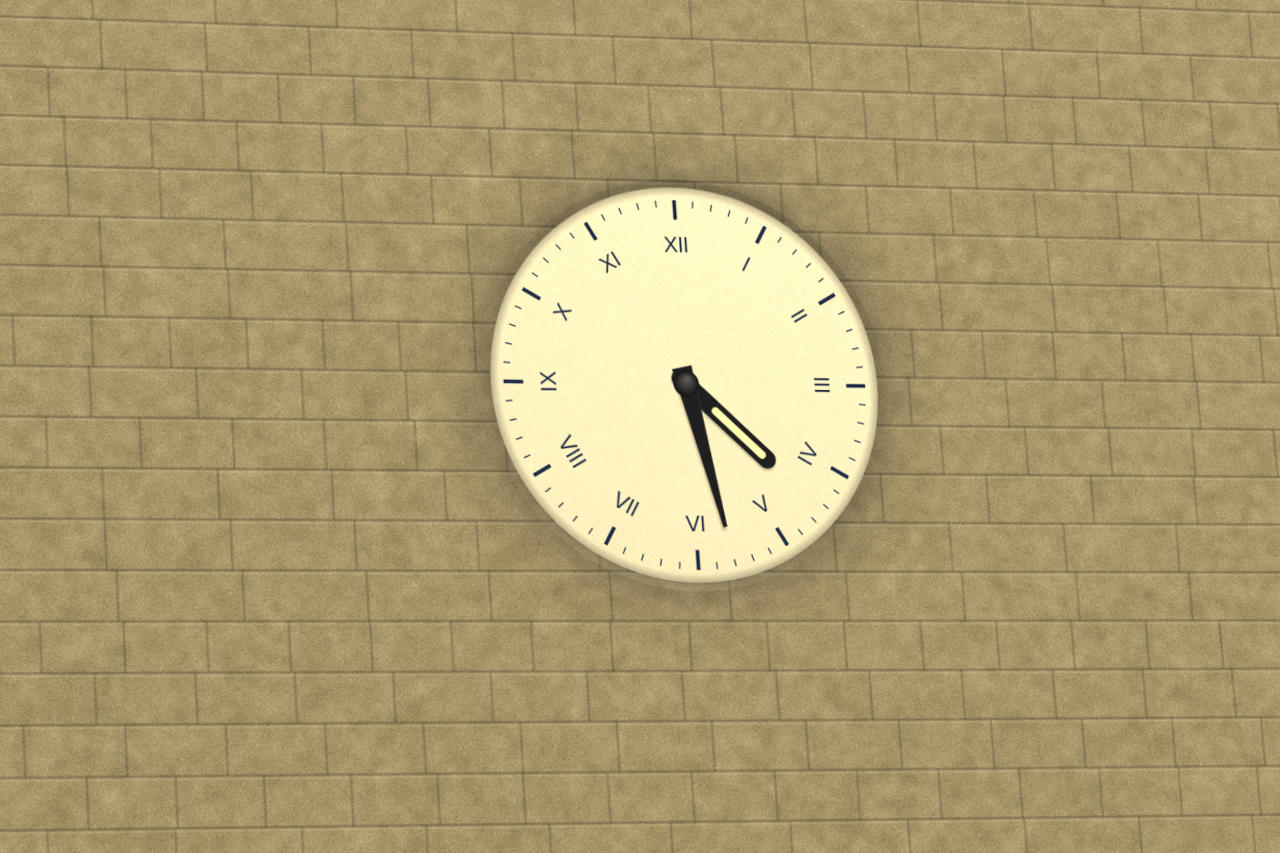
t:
4,28
